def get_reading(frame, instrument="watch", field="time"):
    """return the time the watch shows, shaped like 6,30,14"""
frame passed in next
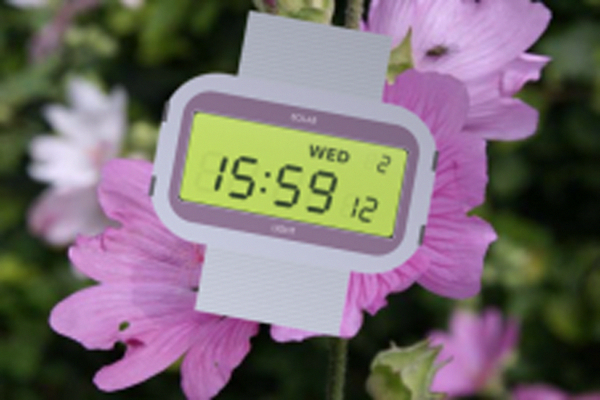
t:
15,59,12
